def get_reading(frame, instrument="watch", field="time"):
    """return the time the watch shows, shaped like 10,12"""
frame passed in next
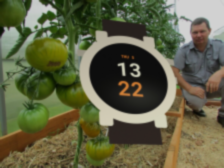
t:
13,22
